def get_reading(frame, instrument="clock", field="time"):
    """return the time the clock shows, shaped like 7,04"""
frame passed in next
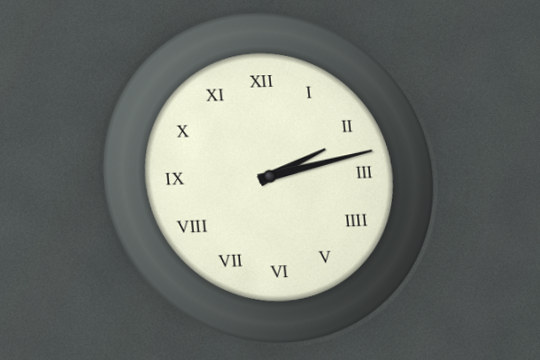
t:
2,13
